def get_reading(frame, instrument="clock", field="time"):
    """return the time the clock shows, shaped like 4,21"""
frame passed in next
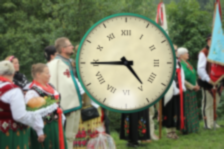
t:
4,45
